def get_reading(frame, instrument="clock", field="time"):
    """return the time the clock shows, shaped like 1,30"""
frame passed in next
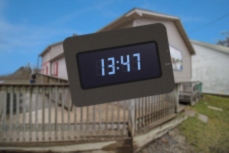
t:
13,47
